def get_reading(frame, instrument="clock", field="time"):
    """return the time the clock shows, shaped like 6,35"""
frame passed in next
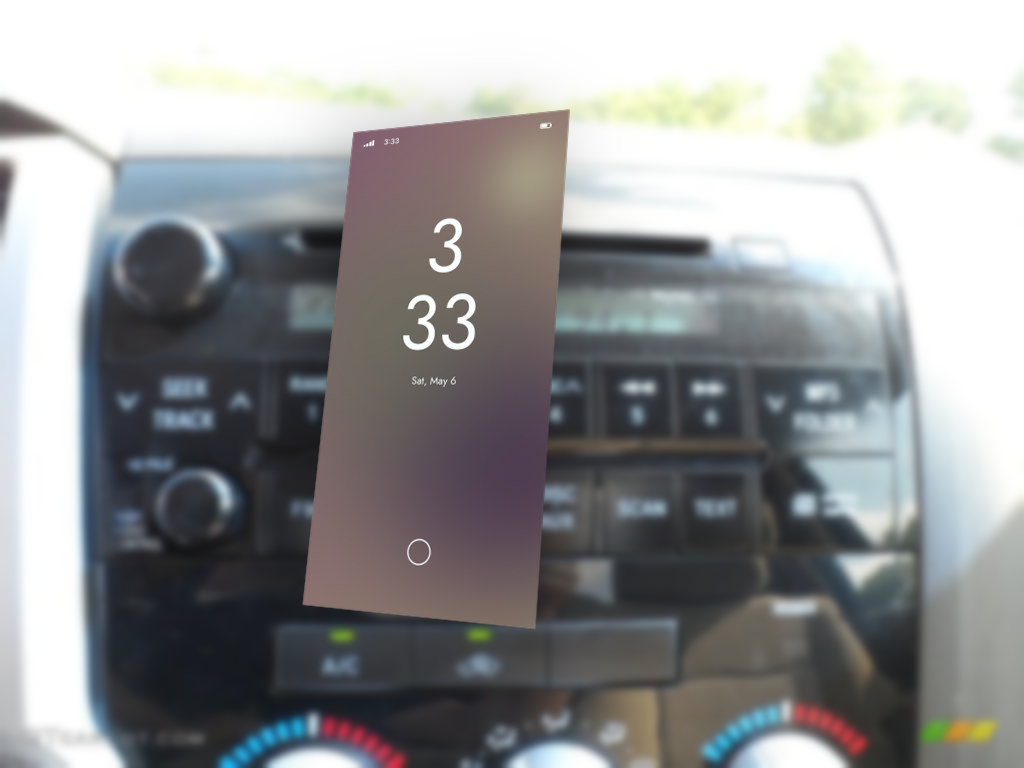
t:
3,33
